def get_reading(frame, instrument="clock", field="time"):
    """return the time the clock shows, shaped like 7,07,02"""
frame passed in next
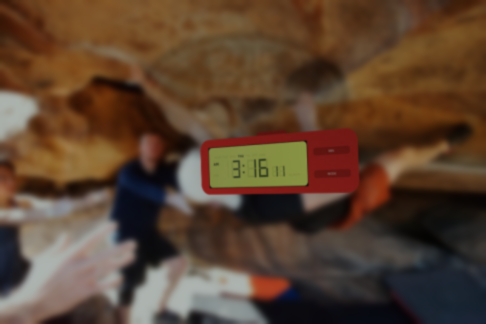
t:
3,16,11
